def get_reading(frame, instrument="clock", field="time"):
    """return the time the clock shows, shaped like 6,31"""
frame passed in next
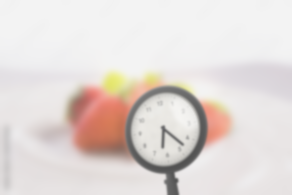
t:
6,23
